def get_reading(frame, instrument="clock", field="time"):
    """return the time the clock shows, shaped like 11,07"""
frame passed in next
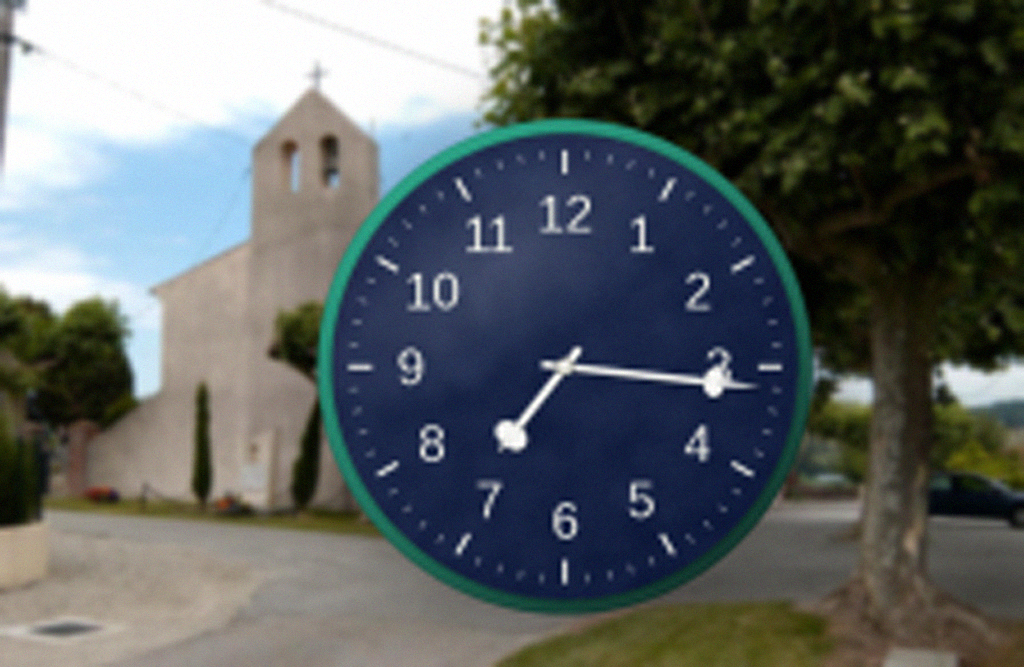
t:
7,16
